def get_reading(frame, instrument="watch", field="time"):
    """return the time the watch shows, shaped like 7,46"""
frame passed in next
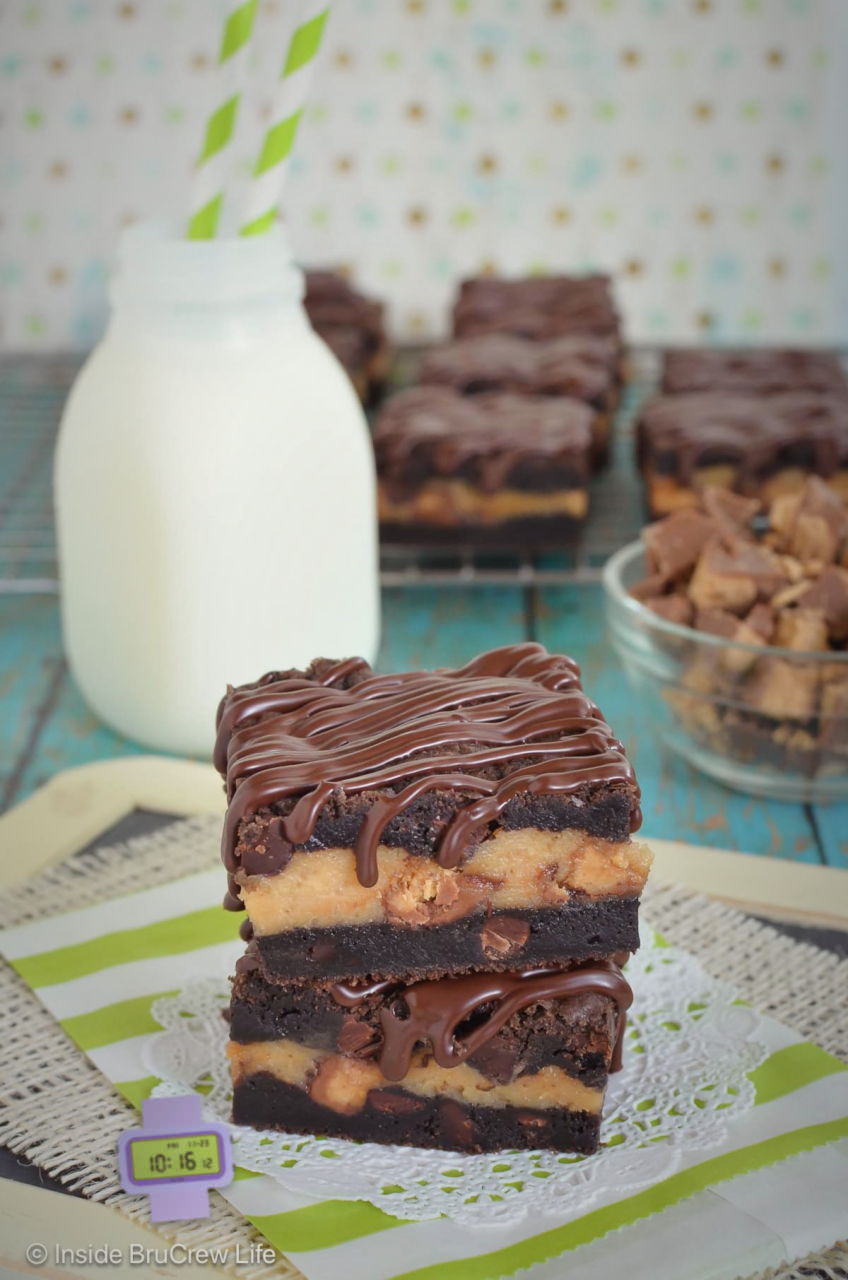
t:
10,16
